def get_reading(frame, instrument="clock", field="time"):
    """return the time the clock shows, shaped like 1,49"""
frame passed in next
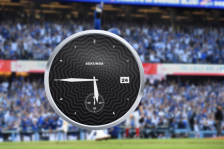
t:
5,45
